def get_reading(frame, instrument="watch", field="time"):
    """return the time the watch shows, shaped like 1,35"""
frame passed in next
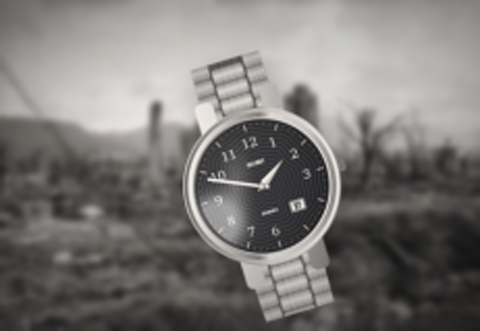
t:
1,49
